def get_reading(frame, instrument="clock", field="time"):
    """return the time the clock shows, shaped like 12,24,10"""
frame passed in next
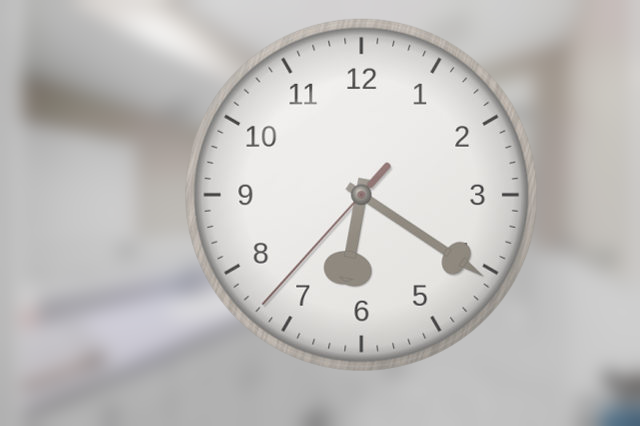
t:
6,20,37
